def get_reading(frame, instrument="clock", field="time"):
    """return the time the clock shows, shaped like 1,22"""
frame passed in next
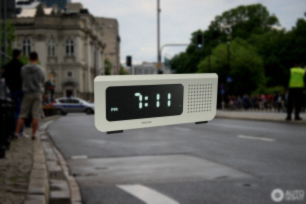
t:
7,11
